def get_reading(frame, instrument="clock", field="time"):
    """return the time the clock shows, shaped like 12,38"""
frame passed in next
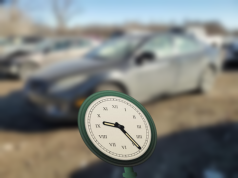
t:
9,24
